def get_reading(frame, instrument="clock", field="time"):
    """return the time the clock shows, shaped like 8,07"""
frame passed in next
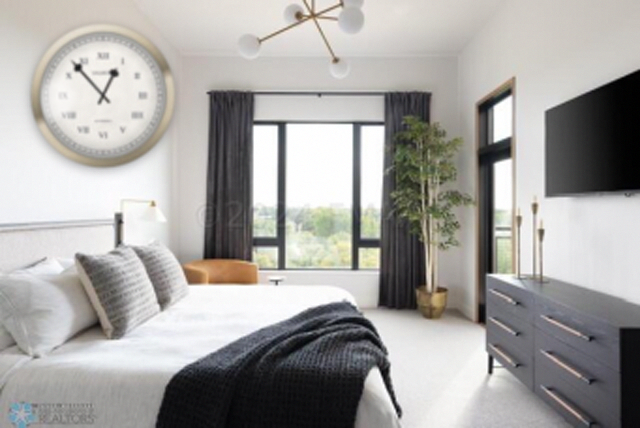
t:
12,53
